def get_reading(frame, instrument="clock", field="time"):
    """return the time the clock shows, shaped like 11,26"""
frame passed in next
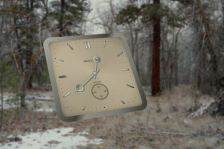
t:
12,39
